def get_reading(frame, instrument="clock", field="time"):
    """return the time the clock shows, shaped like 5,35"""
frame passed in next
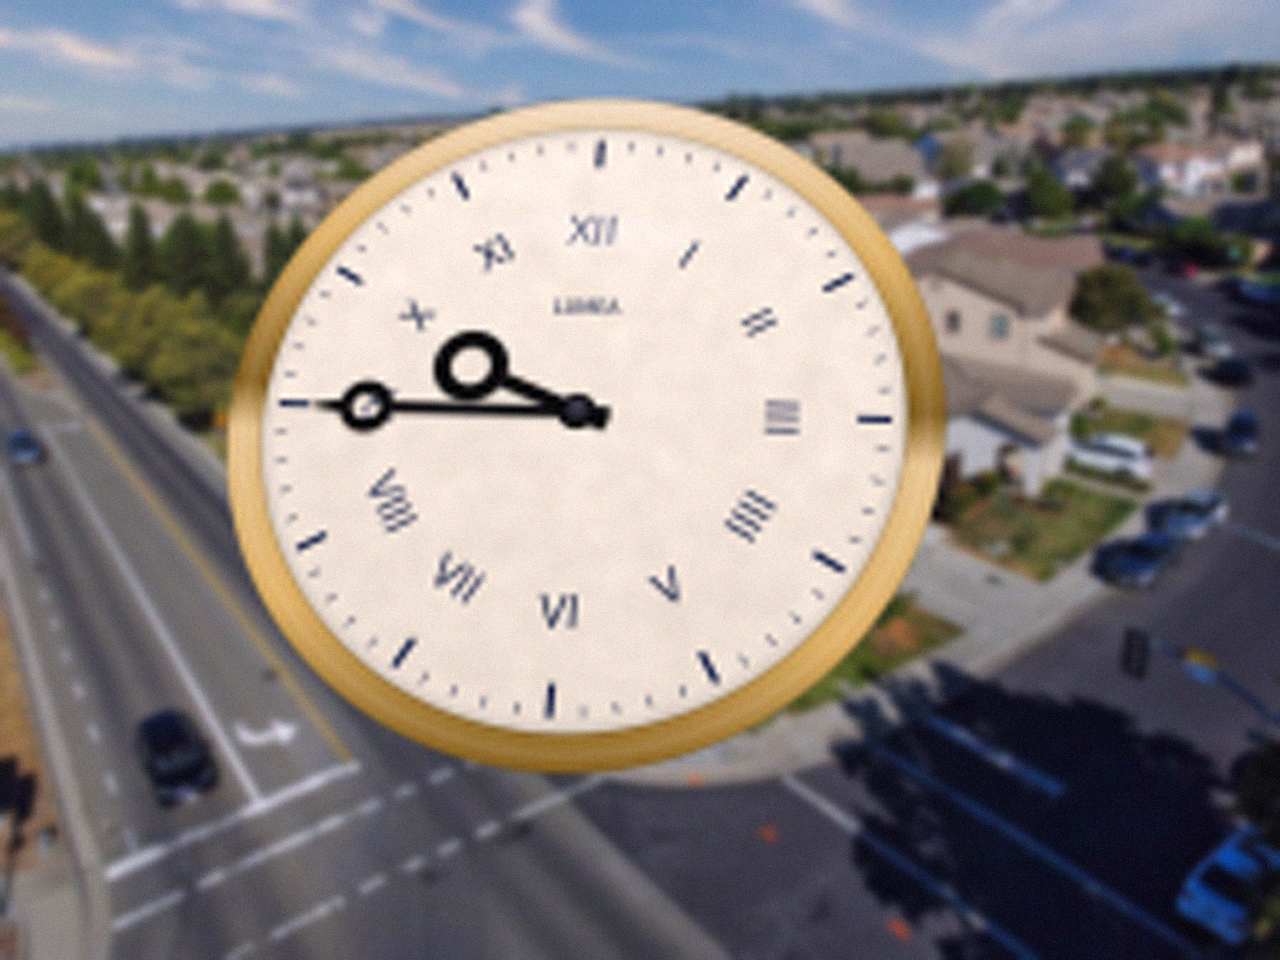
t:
9,45
